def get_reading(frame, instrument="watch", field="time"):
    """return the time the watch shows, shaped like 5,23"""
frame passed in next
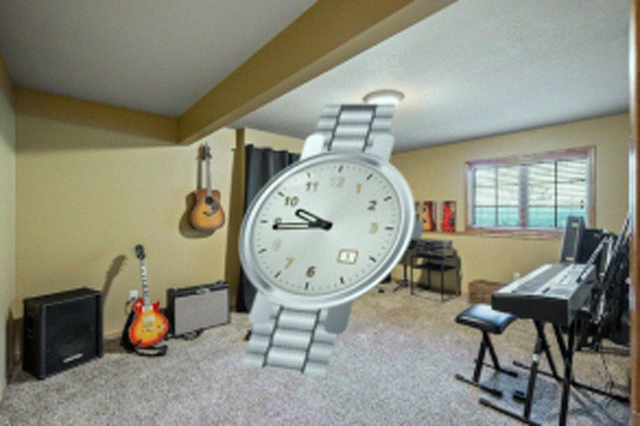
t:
9,44
